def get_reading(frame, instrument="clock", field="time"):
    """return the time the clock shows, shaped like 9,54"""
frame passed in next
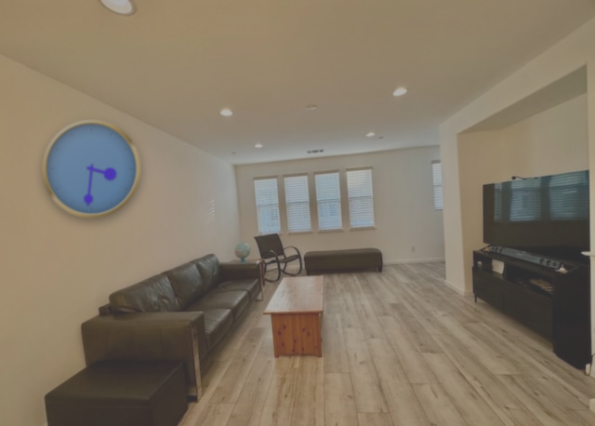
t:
3,31
